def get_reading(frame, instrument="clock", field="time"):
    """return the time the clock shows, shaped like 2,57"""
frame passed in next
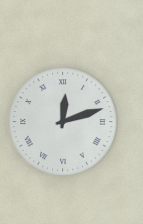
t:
12,12
